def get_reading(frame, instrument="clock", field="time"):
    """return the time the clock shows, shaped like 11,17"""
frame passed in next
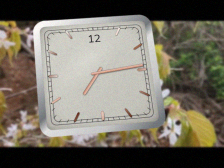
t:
7,14
